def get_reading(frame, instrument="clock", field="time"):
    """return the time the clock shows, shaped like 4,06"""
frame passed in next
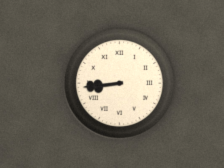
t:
8,44
